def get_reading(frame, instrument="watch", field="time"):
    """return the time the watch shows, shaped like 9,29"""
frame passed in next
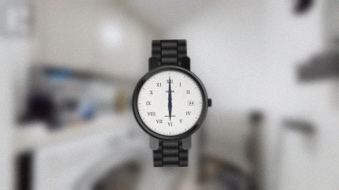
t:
6,00
